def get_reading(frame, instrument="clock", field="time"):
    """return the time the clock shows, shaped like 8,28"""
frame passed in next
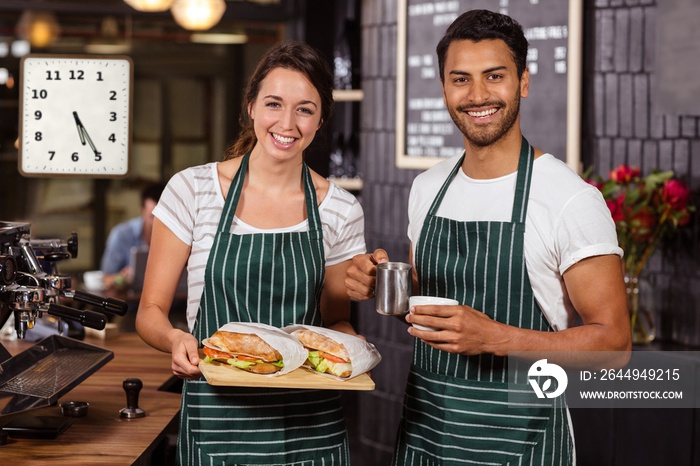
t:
5,25
